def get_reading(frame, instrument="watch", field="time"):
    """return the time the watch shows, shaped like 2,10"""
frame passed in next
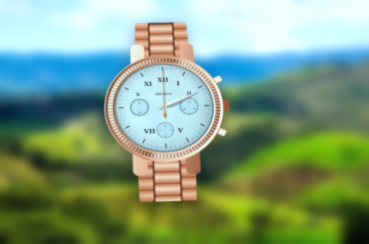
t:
2,11
